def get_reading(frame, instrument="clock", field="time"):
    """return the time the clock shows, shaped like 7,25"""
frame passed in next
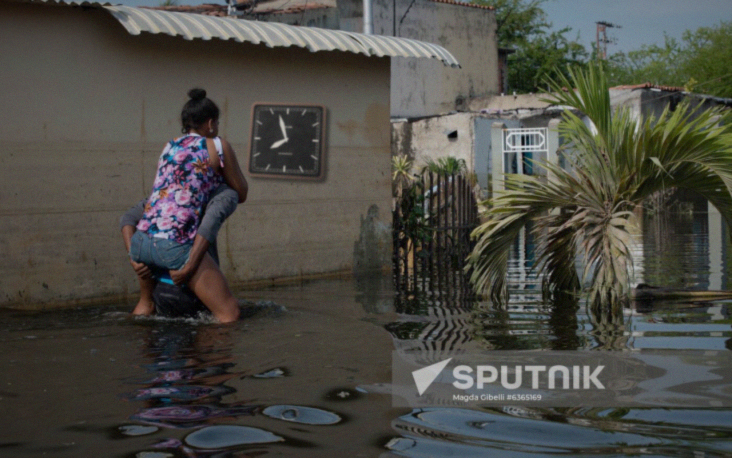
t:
7,57
